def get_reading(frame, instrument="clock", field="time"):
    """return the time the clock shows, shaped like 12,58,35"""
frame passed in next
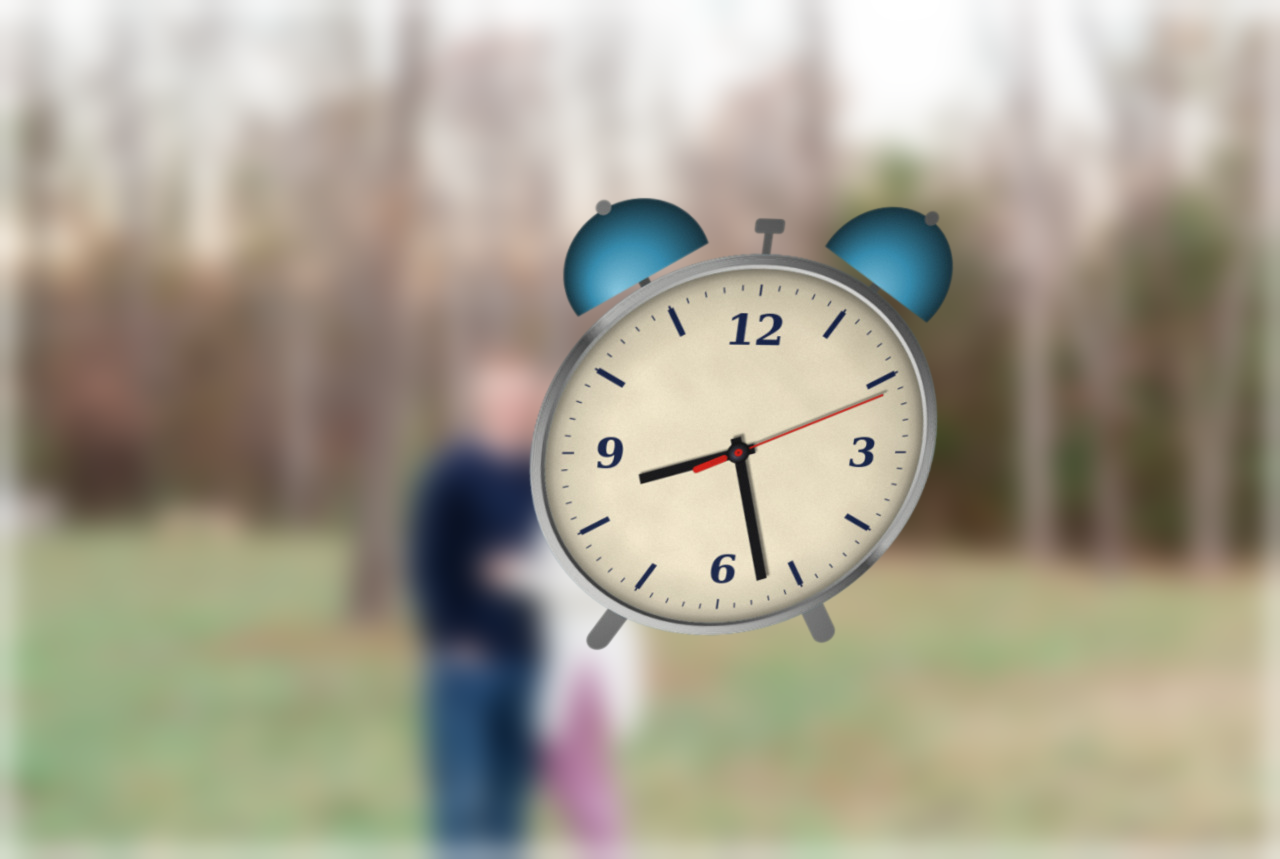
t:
8,27,11
